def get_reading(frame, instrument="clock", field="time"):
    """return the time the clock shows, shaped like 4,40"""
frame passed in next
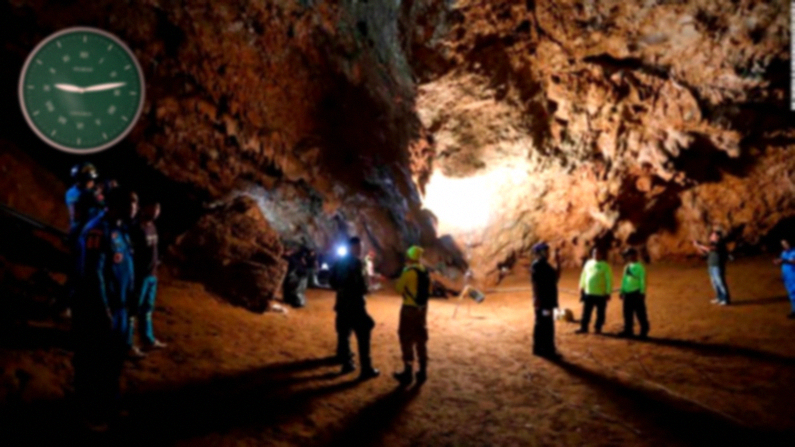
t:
9,13
